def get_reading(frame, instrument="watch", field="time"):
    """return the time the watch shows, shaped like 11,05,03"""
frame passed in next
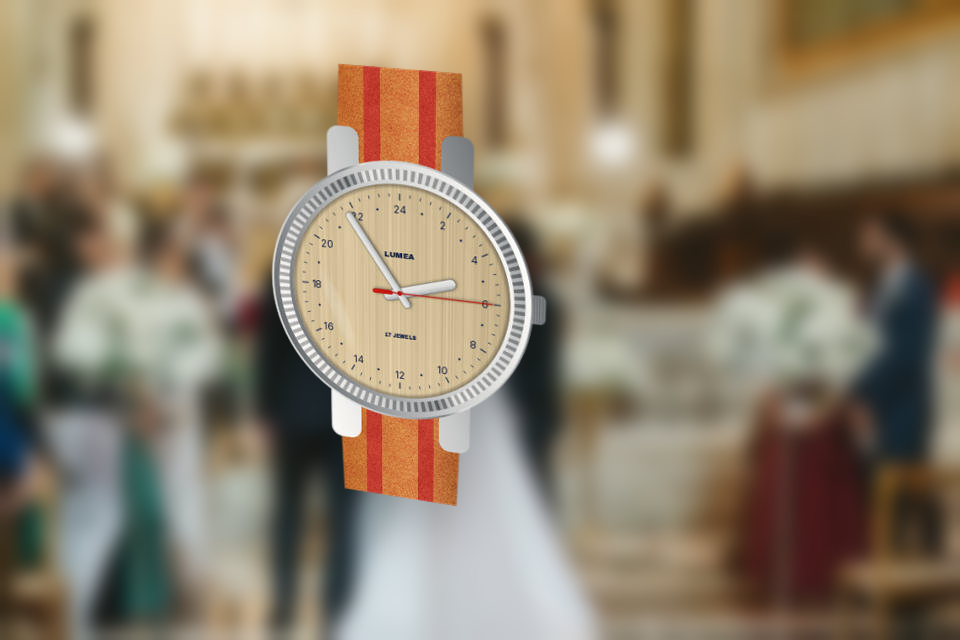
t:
4,54,15
